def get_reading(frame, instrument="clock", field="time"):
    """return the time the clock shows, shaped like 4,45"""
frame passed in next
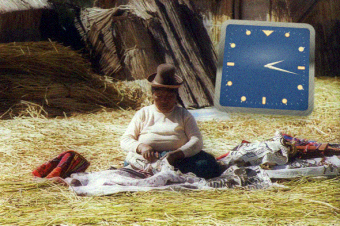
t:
2,17
